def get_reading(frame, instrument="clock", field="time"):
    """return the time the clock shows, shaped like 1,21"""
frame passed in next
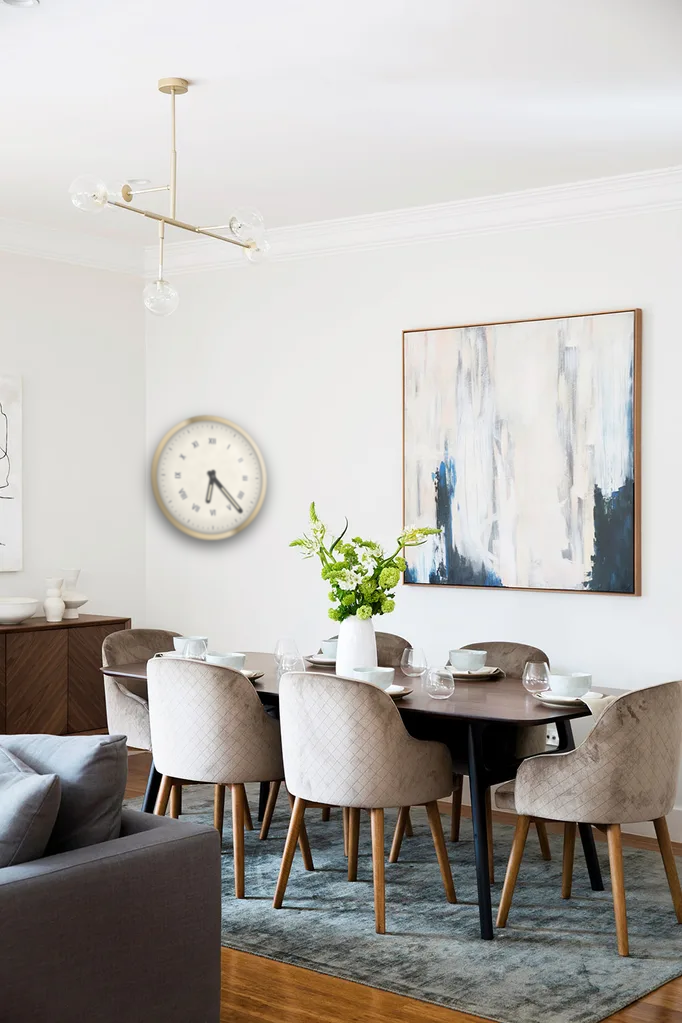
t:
6,23
